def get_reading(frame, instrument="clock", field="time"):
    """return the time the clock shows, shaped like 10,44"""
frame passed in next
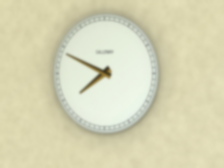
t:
7,49
